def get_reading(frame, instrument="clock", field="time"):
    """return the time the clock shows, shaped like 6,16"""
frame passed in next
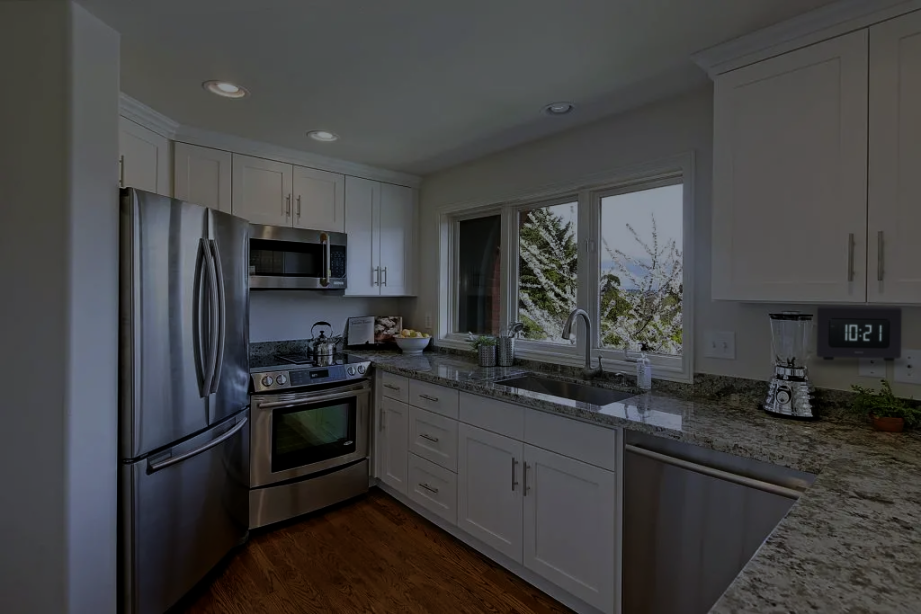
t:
10,21
